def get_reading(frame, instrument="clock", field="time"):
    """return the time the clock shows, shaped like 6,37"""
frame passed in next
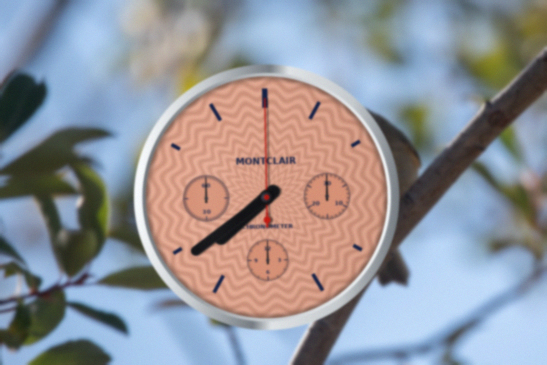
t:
7,39
